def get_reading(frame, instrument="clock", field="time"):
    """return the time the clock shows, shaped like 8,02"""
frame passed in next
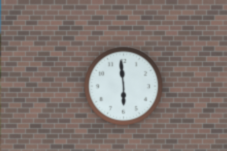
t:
5,59
